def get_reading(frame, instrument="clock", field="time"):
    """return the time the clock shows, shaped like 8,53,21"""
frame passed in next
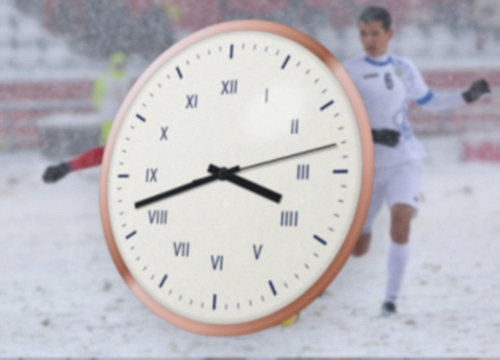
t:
3,42,13
